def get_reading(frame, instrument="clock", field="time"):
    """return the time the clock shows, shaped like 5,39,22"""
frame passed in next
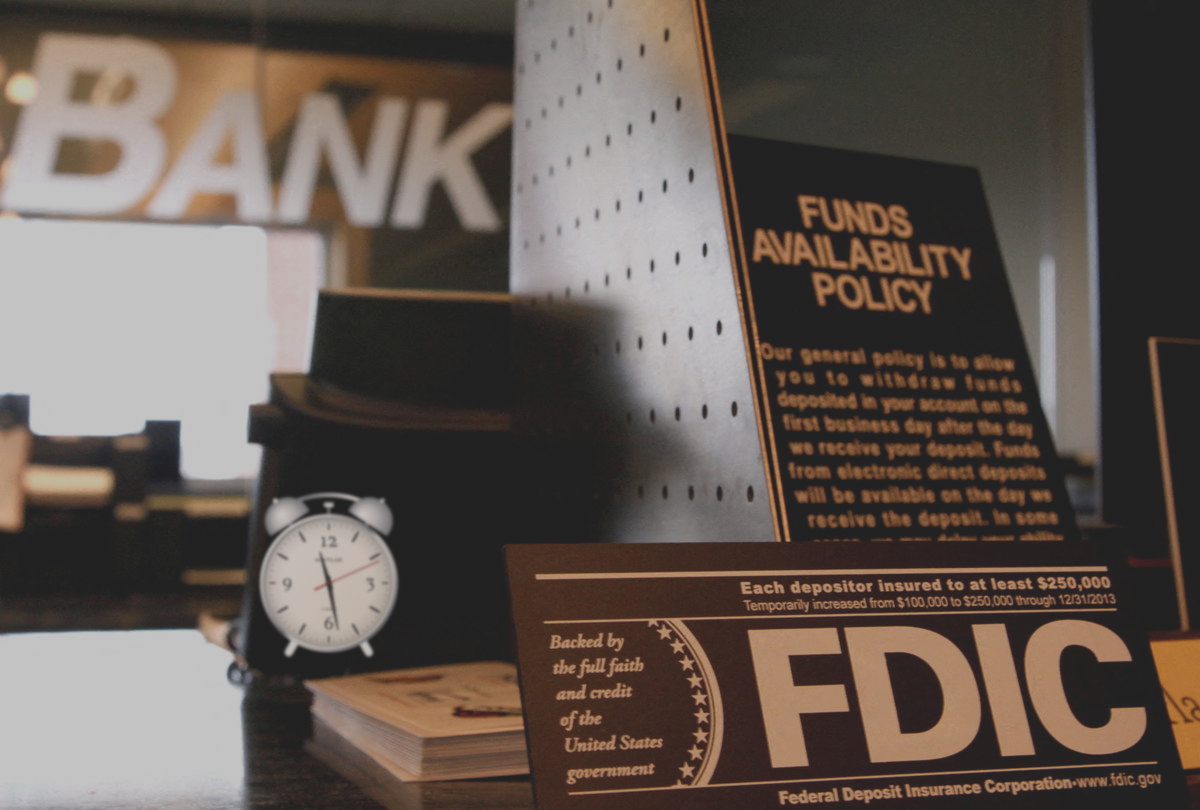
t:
11,28,11
